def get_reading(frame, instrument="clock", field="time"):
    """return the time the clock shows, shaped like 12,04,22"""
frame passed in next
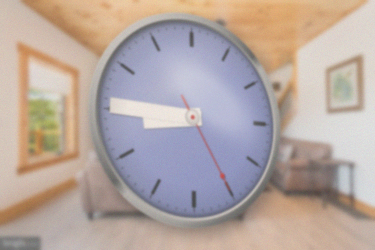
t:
8,45,25
